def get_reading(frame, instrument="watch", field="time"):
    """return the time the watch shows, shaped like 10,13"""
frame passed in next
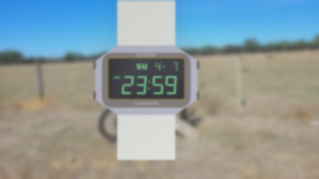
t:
23,59
